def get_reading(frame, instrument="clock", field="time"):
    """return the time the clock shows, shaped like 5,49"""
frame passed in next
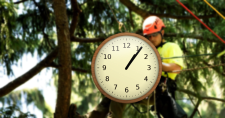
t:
1,06
